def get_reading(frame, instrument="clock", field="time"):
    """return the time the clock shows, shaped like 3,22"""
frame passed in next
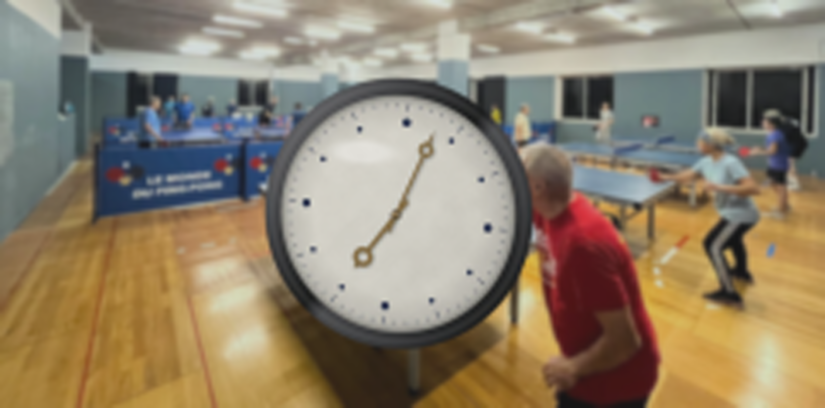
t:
7,03
